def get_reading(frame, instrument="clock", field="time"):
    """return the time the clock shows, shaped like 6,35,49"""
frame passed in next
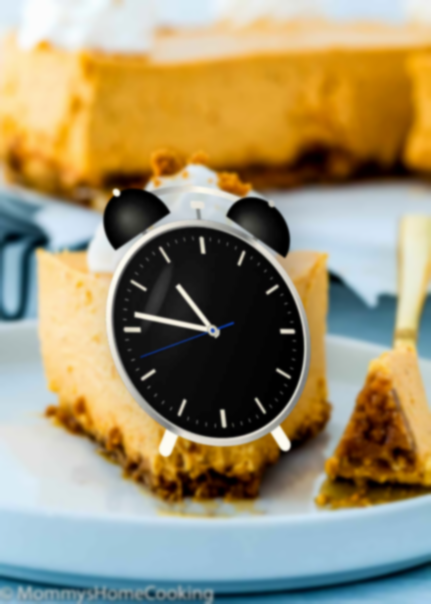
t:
10,46,42
